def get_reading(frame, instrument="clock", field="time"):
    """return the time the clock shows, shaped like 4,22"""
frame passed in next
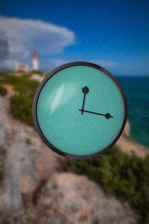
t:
12,17
